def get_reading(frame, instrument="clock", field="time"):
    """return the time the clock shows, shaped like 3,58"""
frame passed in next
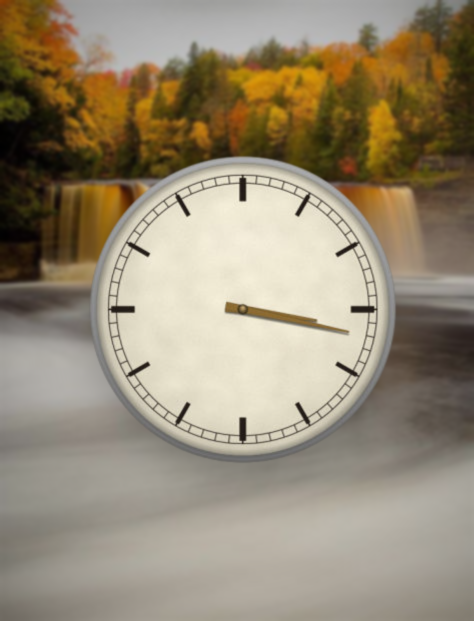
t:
3,17
